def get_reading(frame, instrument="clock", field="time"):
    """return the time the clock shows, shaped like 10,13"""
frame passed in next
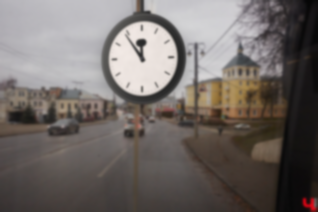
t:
11,54
